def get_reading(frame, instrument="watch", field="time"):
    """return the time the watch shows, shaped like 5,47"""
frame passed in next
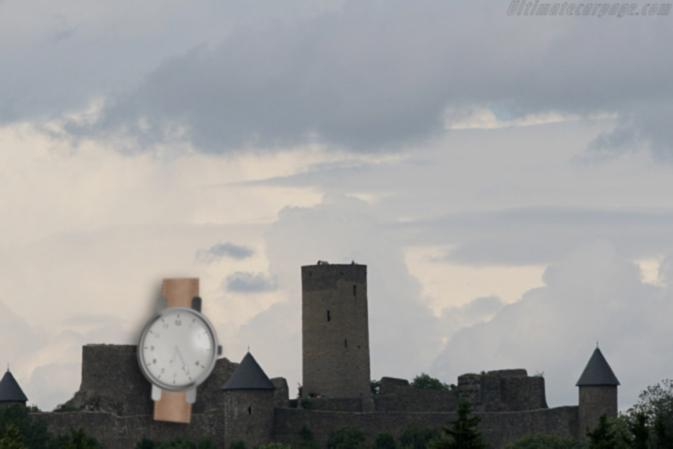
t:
6,25
